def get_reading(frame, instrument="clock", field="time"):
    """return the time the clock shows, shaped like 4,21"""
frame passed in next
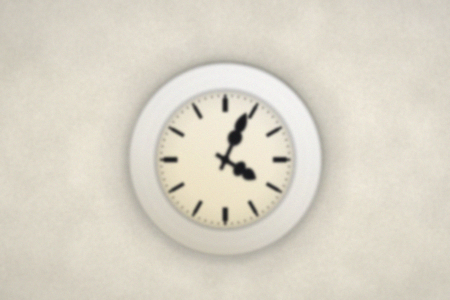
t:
4,04
